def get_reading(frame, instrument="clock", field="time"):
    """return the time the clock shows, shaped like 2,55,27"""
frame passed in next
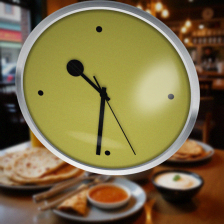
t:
10,31,26
